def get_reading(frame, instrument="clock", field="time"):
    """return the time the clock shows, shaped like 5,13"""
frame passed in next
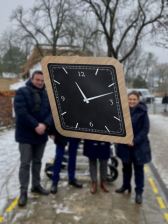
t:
11,12
